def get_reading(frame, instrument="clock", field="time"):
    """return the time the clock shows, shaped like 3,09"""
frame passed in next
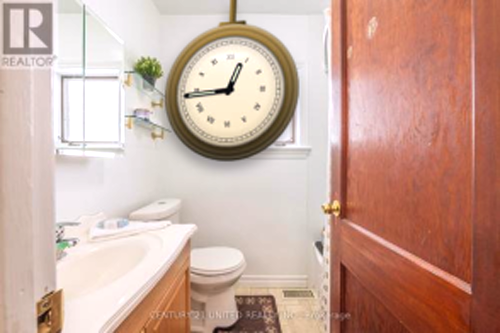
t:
12,44
